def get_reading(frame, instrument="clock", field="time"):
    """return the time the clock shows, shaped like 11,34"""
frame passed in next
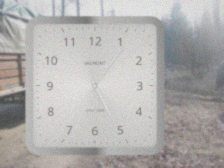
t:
5,06
